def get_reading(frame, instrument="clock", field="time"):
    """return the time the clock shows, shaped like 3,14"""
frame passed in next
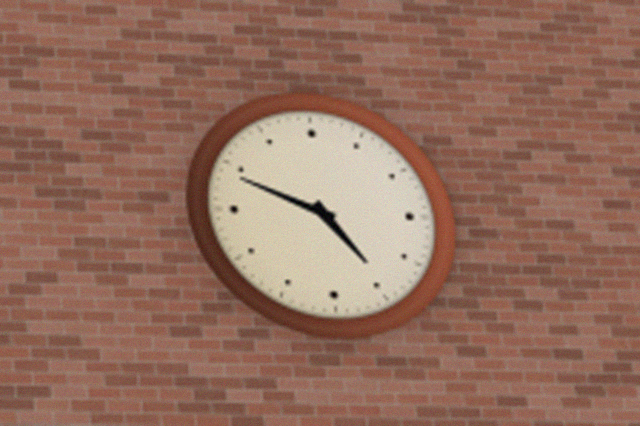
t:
4,49
